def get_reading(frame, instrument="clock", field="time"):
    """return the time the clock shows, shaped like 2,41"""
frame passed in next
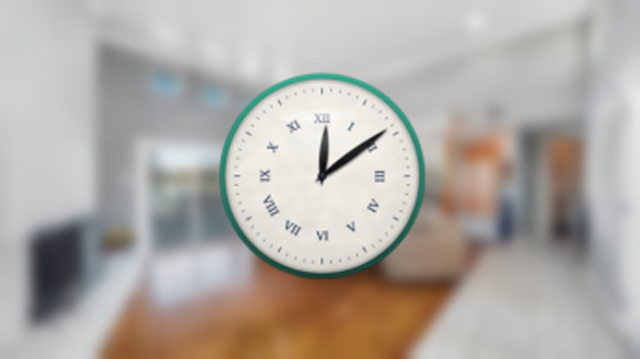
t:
12,09
